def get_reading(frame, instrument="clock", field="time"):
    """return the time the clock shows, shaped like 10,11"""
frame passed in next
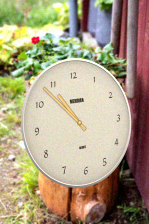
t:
10,53
